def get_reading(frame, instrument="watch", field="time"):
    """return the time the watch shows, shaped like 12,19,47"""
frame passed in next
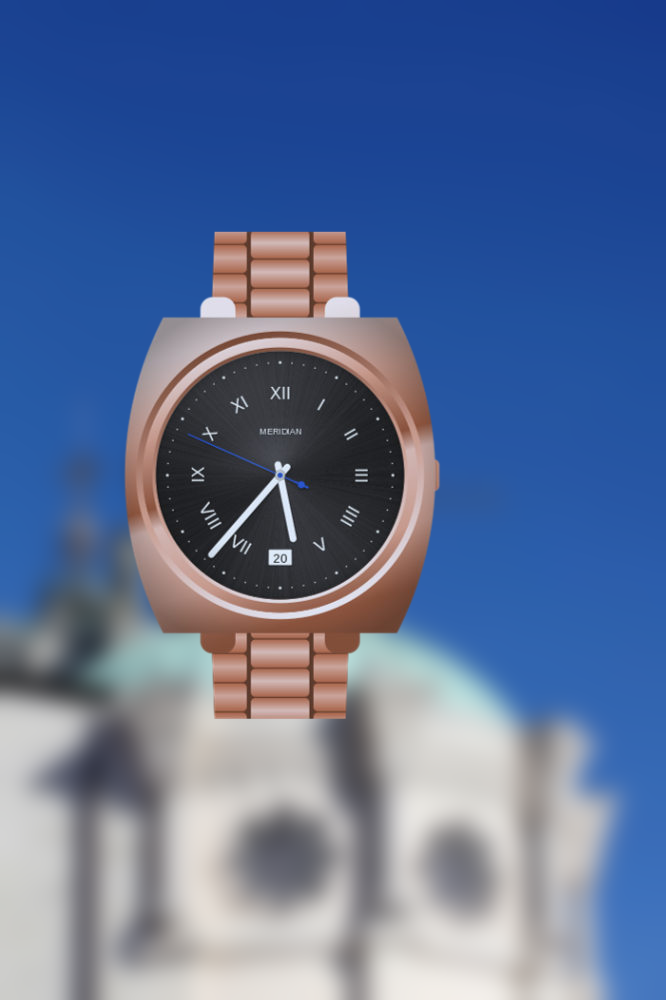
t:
5,36,49
